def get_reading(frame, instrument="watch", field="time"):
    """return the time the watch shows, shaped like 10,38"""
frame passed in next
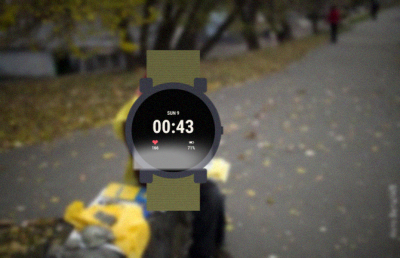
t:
0,43
